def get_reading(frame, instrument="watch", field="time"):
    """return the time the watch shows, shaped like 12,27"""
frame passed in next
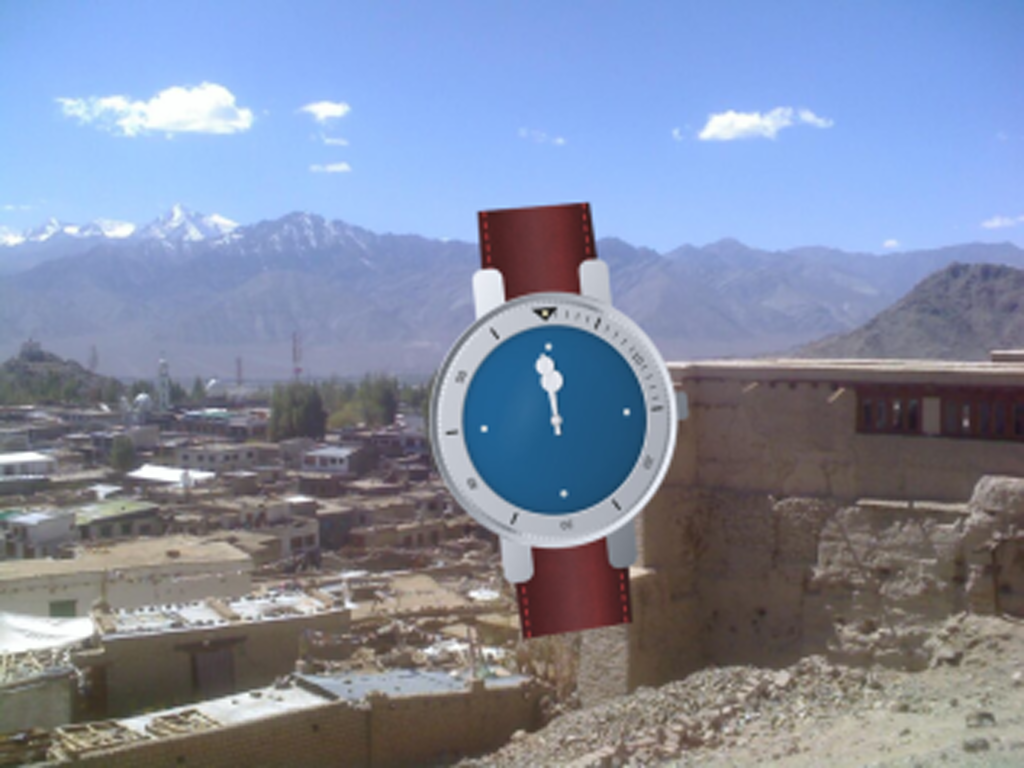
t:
11,59
